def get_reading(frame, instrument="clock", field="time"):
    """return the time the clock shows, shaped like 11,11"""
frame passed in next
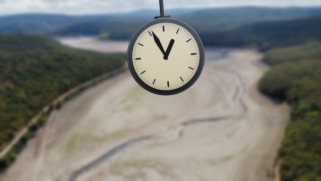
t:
12,56
